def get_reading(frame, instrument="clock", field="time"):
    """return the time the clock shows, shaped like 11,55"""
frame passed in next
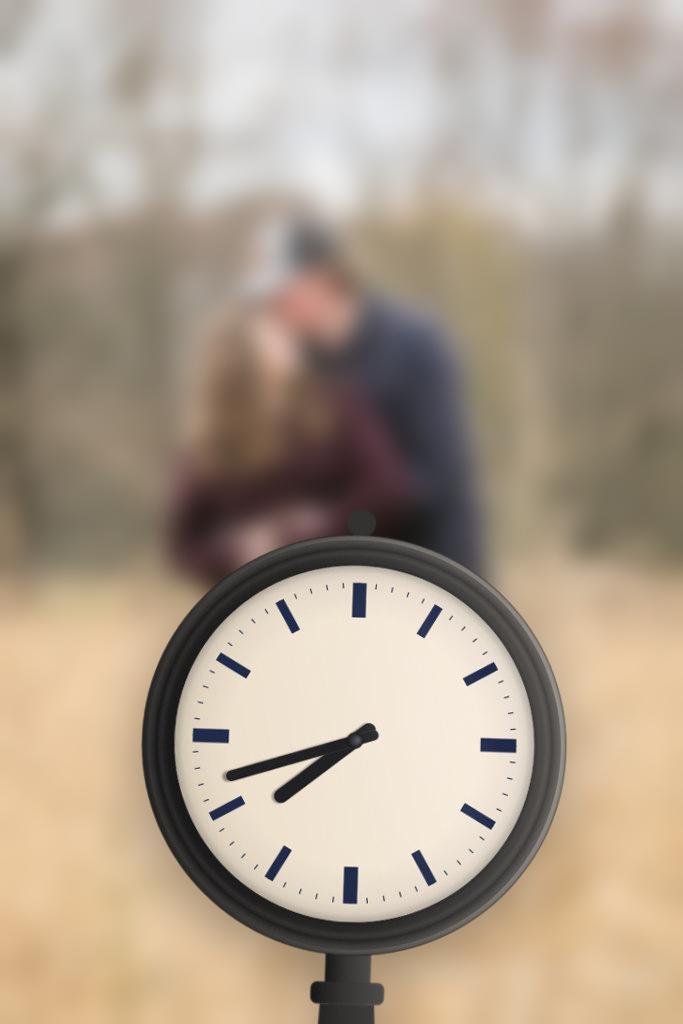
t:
7,42
